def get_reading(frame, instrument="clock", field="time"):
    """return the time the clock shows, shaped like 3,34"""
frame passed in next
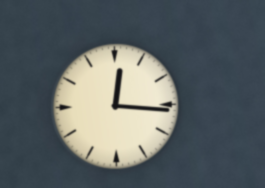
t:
12,16
